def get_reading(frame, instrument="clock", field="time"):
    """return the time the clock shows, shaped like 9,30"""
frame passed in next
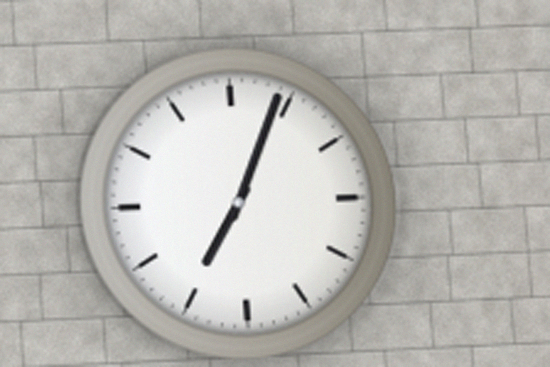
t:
7,04
